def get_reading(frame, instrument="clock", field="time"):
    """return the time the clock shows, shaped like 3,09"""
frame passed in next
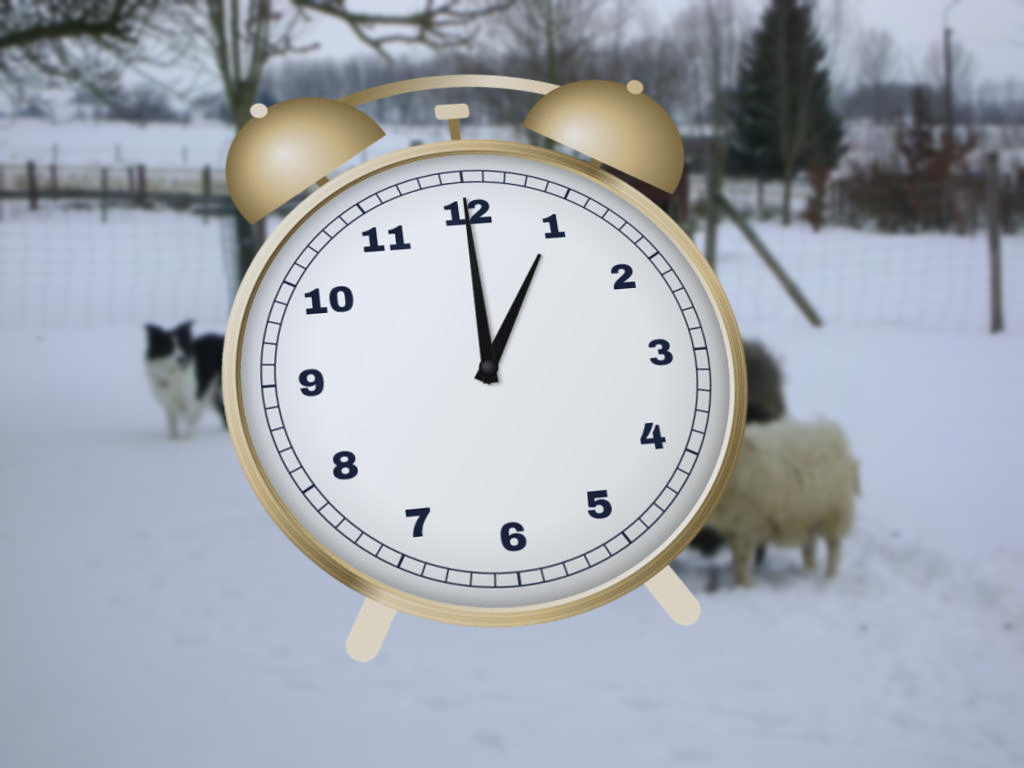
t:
1,00
